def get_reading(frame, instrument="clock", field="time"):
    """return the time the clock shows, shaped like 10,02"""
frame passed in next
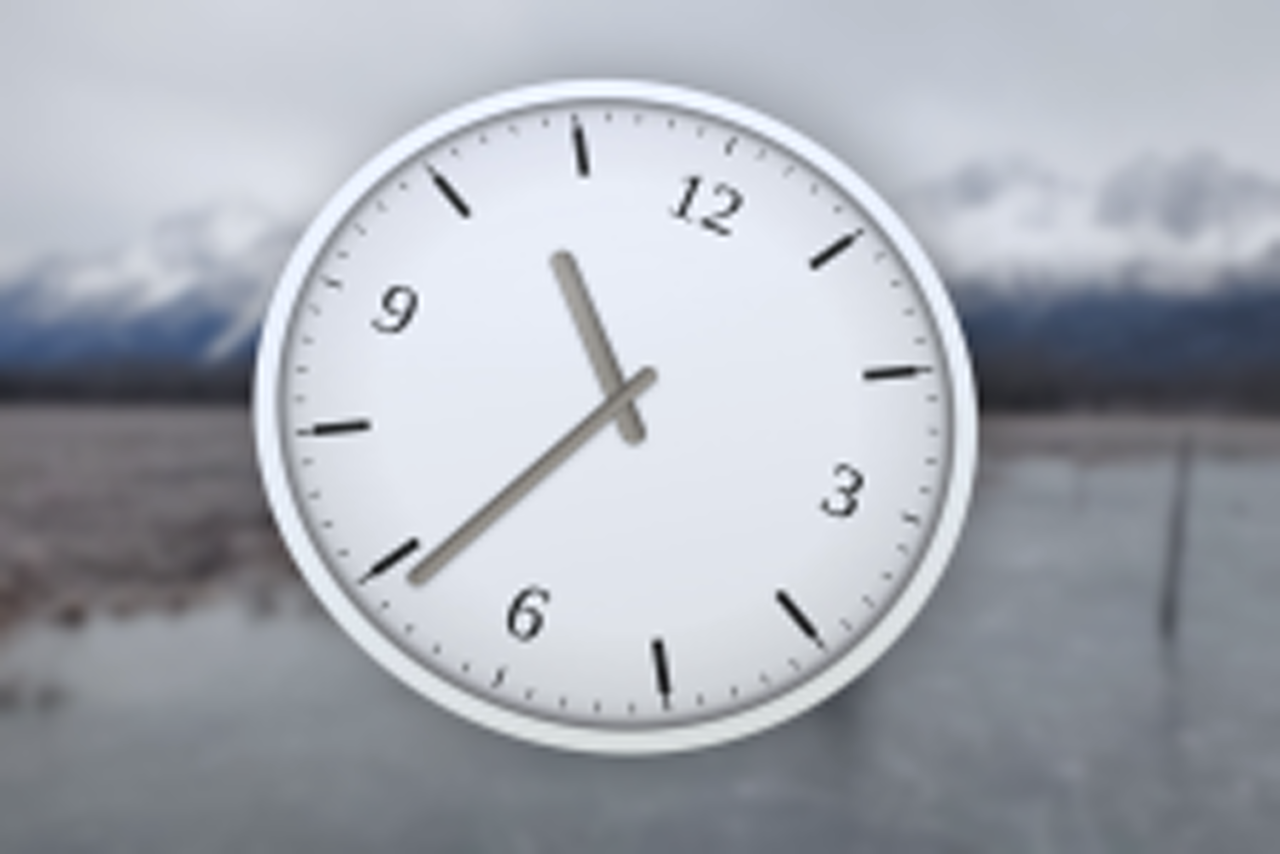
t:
10,34
